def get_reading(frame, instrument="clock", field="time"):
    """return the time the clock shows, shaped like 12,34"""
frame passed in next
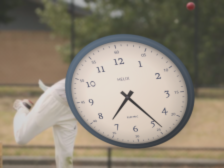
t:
7,24
